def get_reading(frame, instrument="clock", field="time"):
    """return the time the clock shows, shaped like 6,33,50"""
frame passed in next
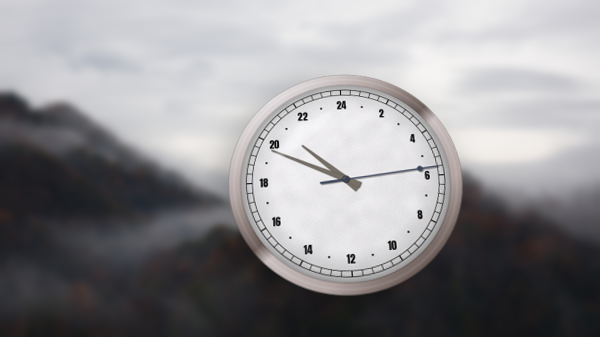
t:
20,49,14
